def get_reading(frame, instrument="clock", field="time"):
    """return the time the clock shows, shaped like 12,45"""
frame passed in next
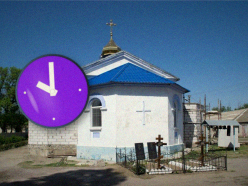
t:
10,00
